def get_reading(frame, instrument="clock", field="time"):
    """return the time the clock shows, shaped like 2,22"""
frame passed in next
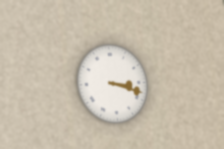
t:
3,18
